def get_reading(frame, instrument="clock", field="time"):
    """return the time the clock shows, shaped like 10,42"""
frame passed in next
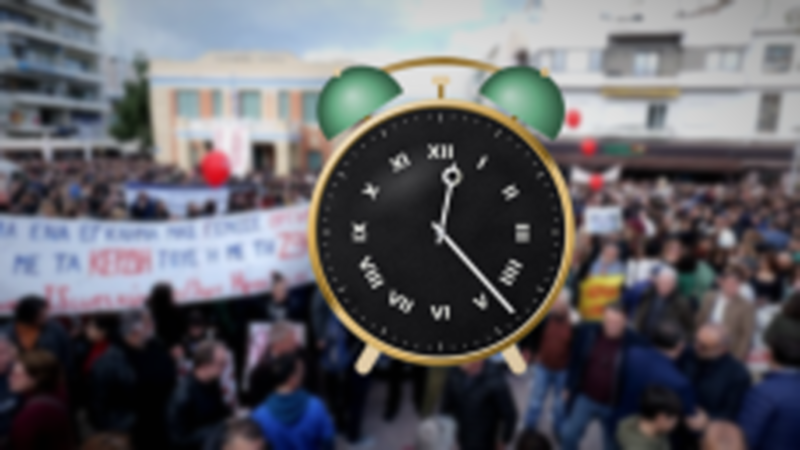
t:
12,23
